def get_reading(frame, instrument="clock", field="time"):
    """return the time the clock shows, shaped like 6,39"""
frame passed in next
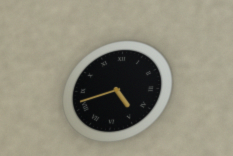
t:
4,42
